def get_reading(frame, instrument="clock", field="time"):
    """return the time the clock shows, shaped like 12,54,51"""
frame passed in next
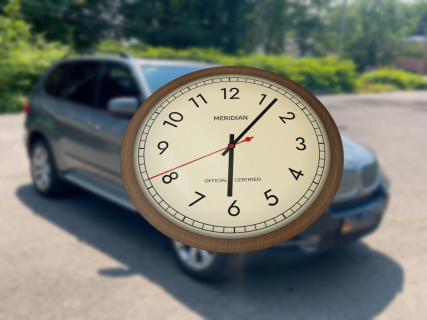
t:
6,06,41
